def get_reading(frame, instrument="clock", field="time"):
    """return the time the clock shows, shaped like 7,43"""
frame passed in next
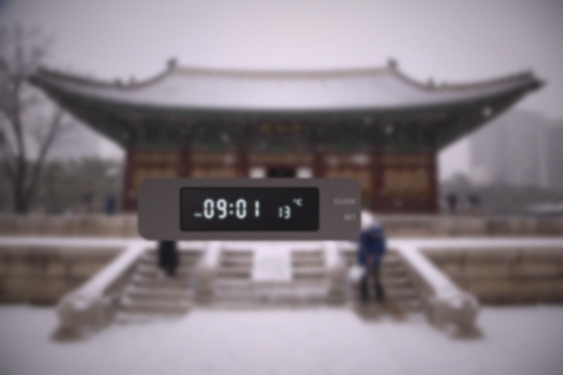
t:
9,01
